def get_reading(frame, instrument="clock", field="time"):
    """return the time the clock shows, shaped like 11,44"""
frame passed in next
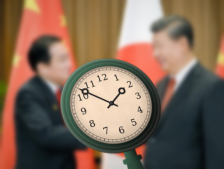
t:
1,52
